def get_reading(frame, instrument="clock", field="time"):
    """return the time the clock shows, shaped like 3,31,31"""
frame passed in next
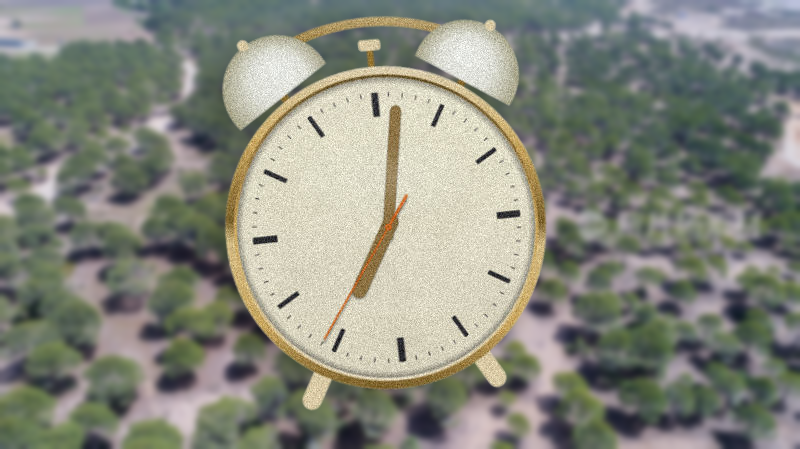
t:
7,01,36
